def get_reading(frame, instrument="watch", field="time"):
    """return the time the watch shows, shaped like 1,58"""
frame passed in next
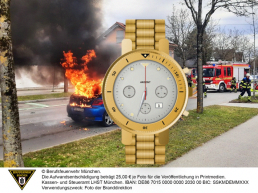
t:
6,33
